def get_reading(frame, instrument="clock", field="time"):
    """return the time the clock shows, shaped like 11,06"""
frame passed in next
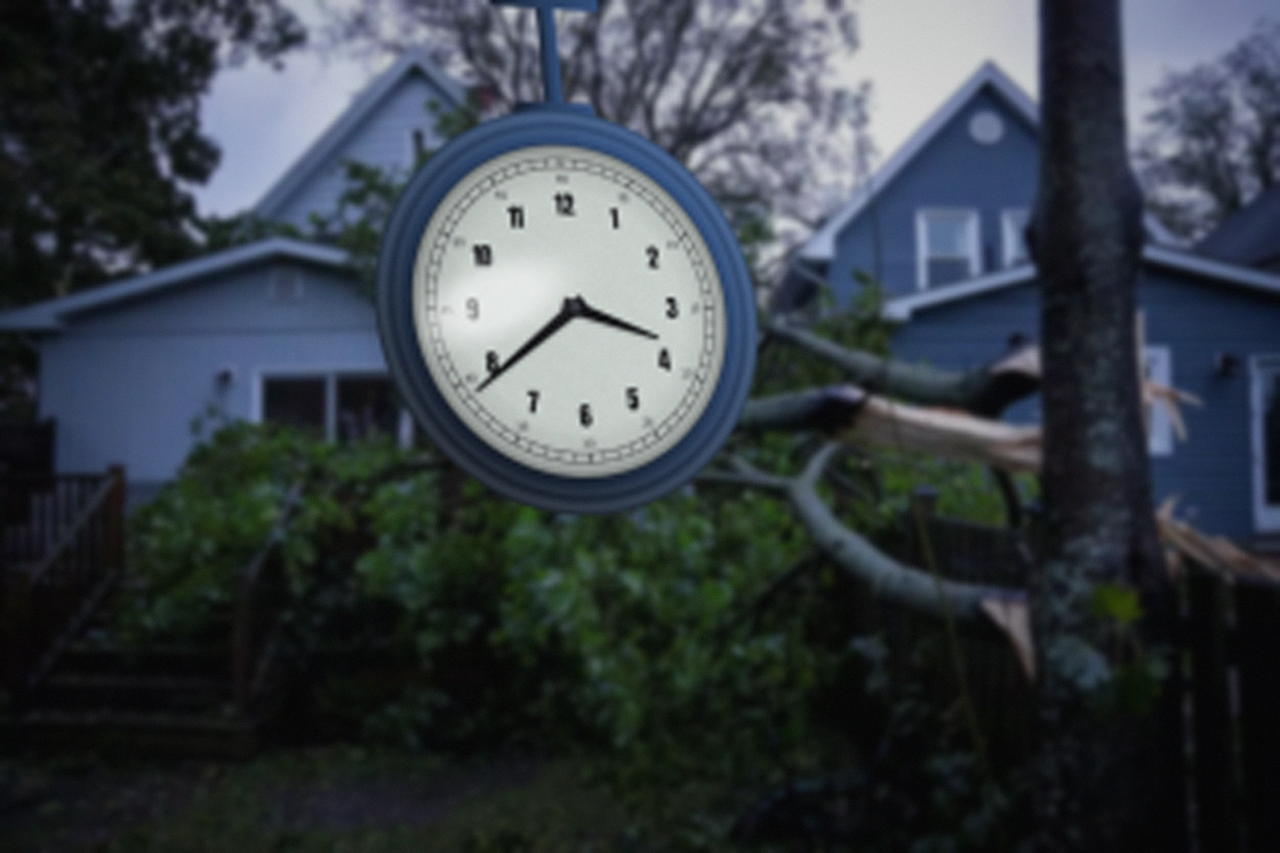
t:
3,39
